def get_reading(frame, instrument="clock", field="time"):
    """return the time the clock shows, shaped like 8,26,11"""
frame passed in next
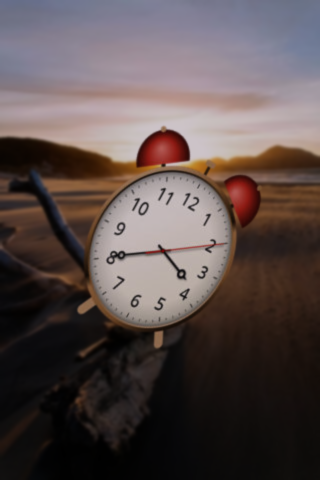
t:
3,40,10
